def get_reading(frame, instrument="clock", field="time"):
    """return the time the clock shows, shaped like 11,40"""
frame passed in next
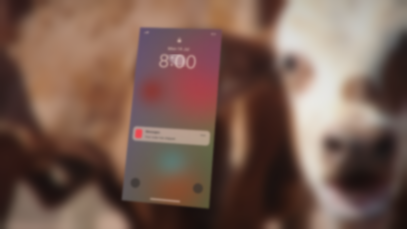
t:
8,00
